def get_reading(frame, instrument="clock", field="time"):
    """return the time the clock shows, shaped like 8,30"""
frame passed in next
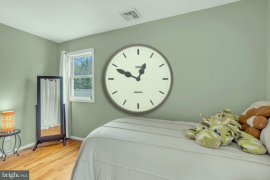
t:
12,49
